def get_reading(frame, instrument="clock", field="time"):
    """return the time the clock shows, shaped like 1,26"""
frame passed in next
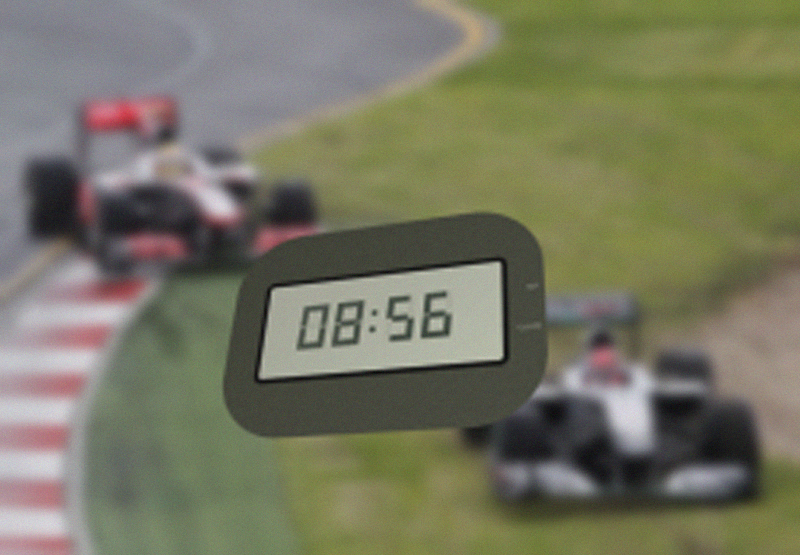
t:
8,56
